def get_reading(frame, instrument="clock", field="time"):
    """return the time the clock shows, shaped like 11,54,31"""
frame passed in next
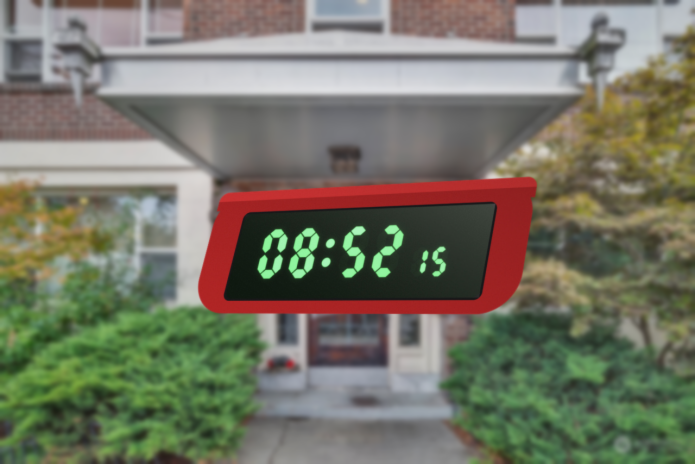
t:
8,52,15
